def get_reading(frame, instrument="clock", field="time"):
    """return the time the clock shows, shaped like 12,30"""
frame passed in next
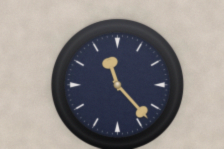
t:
11,23
